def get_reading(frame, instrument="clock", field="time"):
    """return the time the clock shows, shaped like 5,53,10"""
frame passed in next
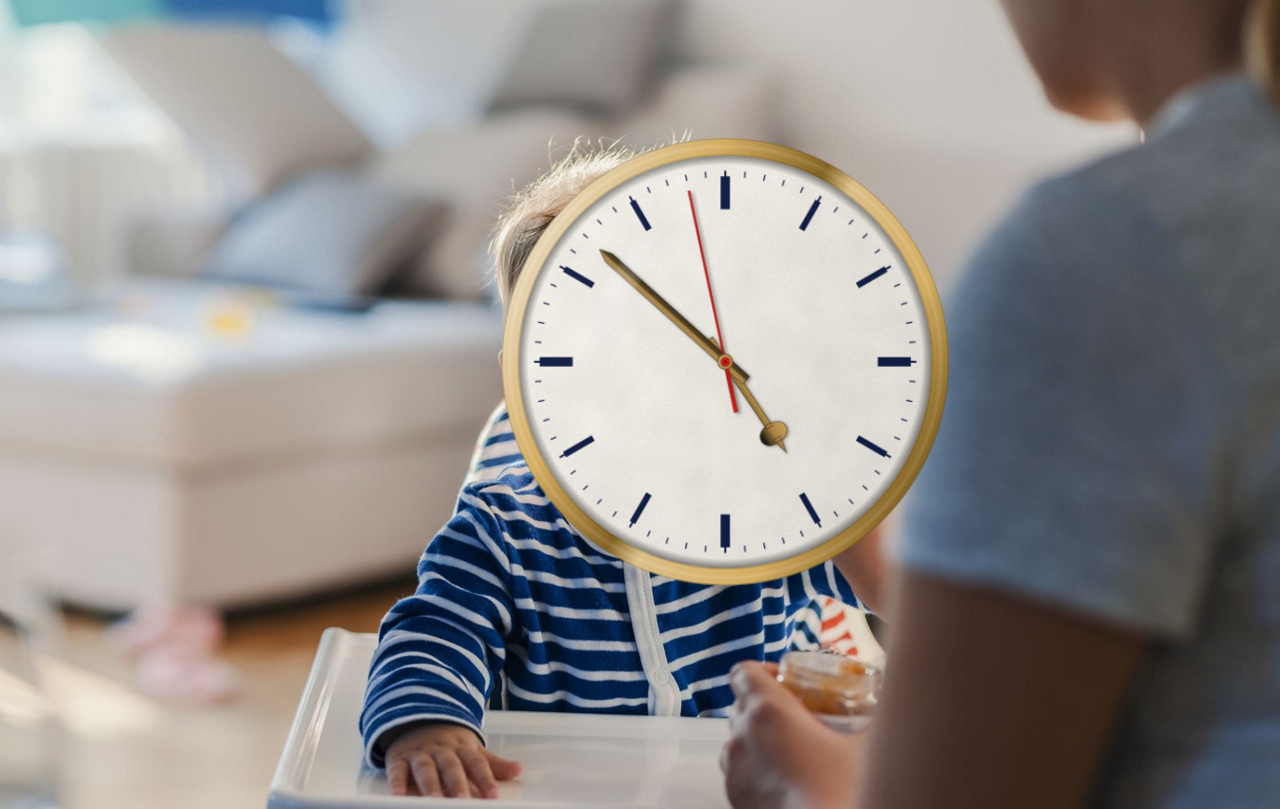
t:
4,51,58
